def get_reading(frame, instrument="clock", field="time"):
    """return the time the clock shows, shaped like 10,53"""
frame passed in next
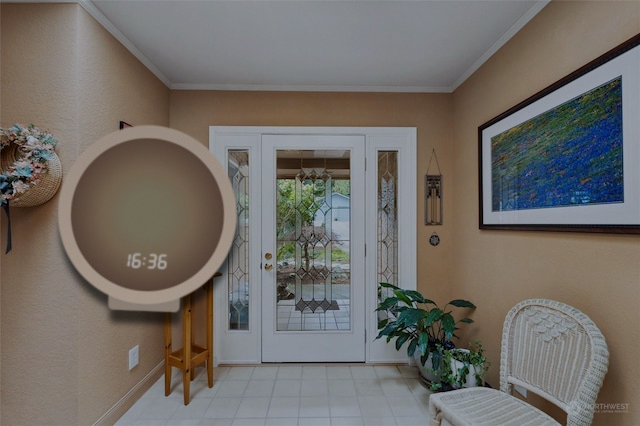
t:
16,36
